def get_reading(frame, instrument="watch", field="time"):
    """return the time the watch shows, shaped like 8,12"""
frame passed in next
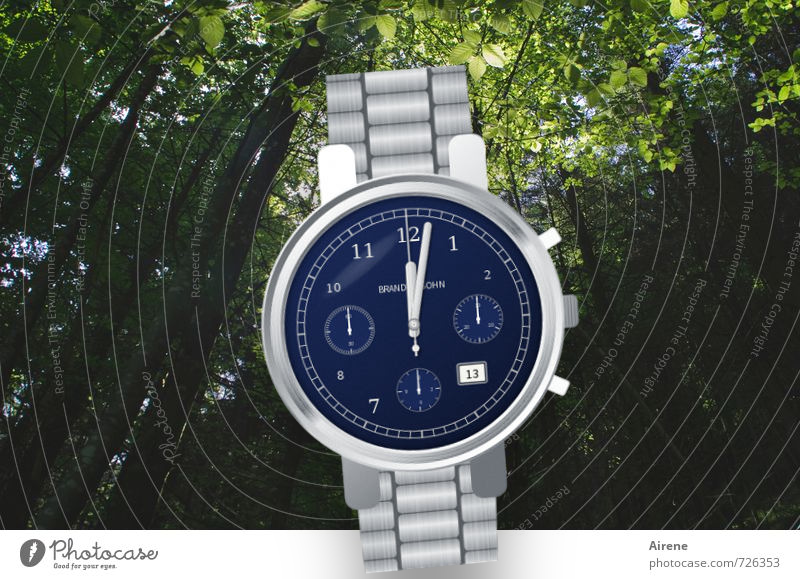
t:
12,02
